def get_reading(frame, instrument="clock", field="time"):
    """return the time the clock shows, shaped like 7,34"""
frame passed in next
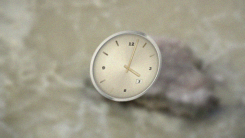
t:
4,02
